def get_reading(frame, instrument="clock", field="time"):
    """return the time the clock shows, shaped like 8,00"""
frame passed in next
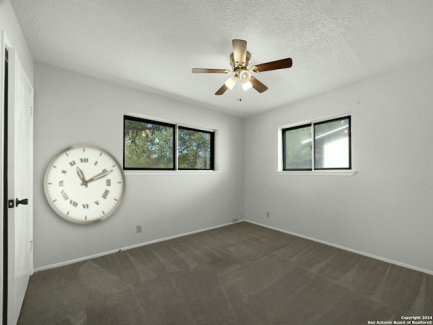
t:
11,11
